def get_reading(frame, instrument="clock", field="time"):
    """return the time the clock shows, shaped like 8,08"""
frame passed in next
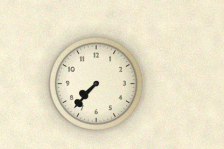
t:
7,37
